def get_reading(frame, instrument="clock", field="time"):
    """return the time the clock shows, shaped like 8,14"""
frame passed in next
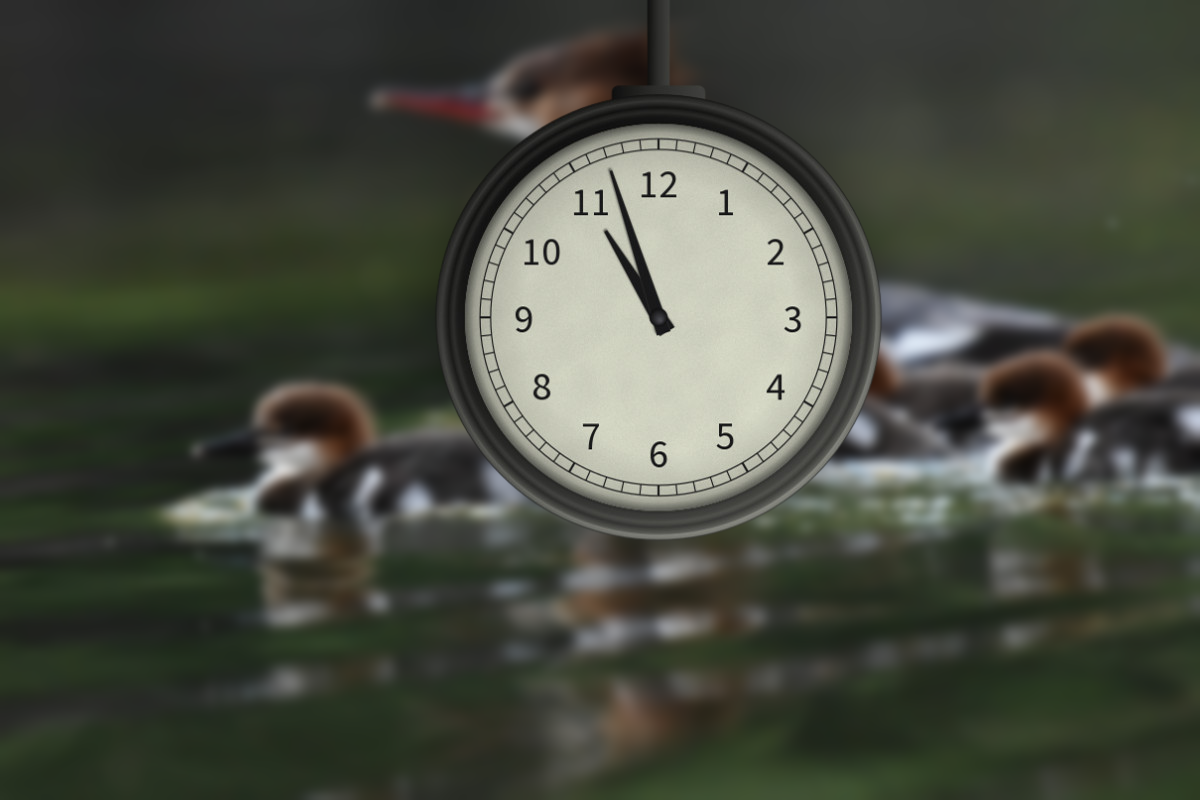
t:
10,57
